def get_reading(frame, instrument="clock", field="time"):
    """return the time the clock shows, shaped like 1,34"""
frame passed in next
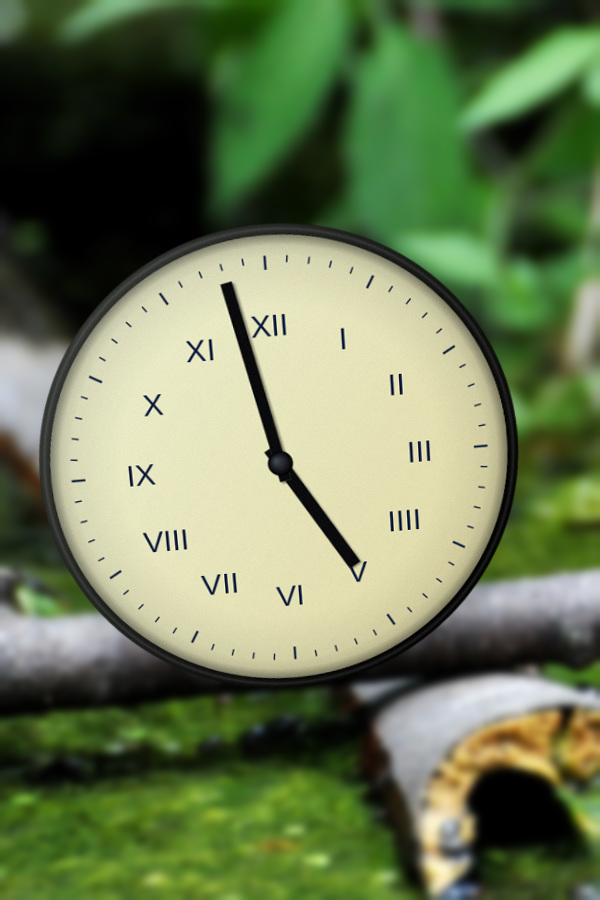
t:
4,58
